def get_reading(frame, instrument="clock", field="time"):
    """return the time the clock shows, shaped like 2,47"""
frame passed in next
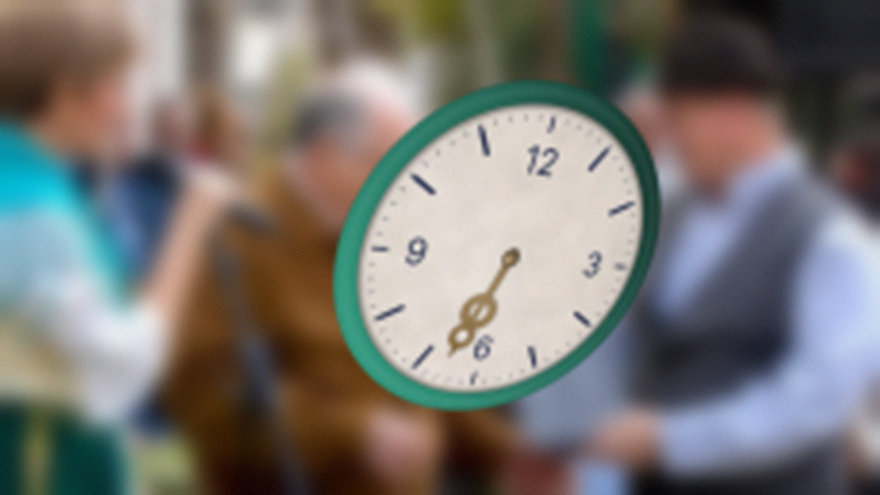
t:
6,33
